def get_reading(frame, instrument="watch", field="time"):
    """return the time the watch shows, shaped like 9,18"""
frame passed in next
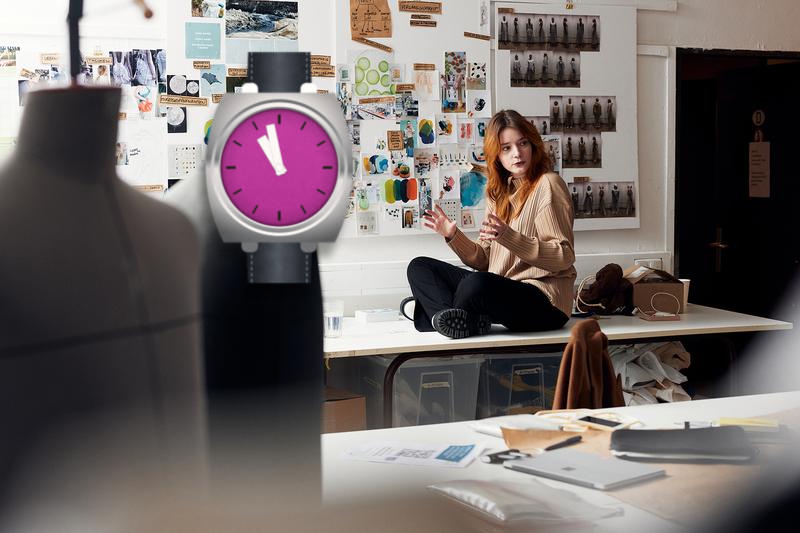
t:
10,58
